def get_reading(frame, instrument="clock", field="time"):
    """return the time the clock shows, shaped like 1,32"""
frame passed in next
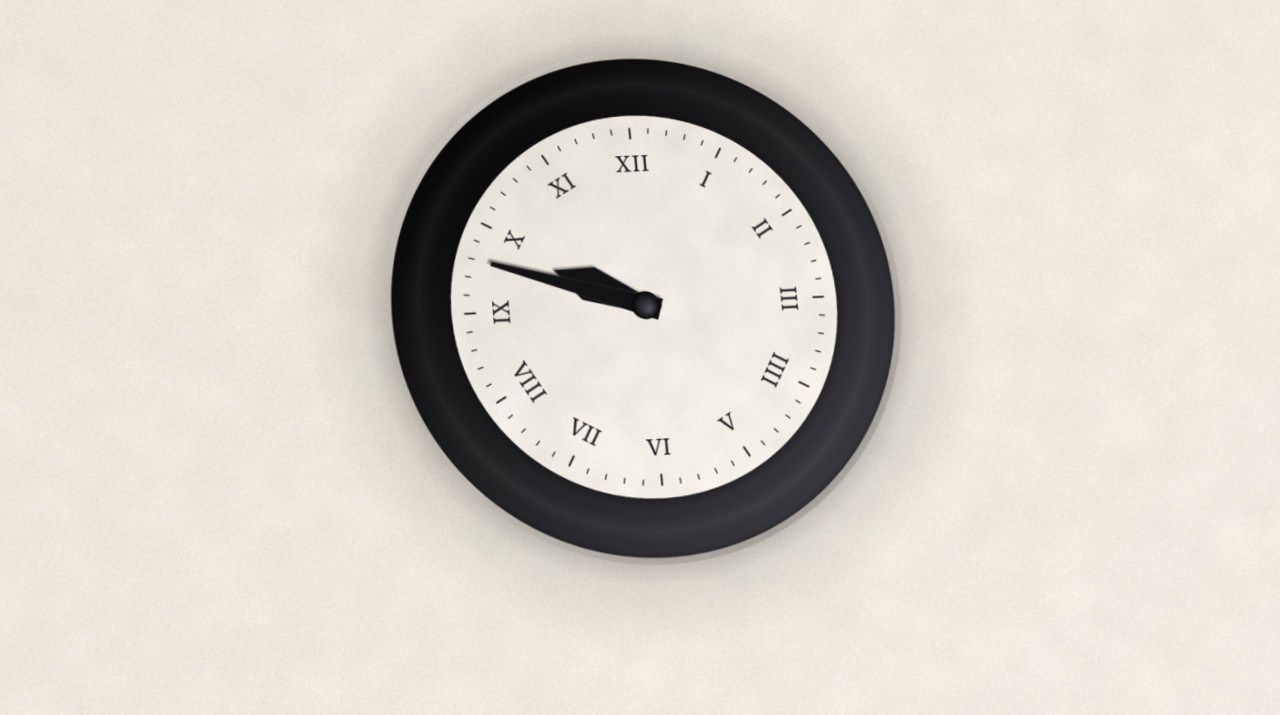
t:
9,48
